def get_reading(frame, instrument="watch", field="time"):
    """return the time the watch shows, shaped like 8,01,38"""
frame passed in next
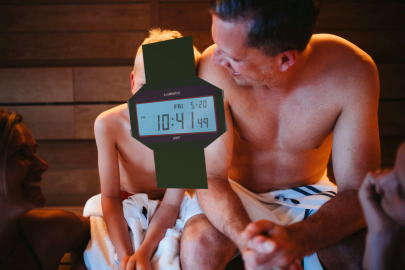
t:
10,41,49
